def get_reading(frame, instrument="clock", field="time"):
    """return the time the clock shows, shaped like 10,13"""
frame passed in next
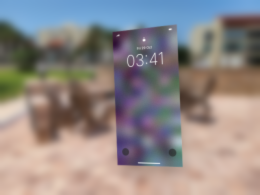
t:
3,41
